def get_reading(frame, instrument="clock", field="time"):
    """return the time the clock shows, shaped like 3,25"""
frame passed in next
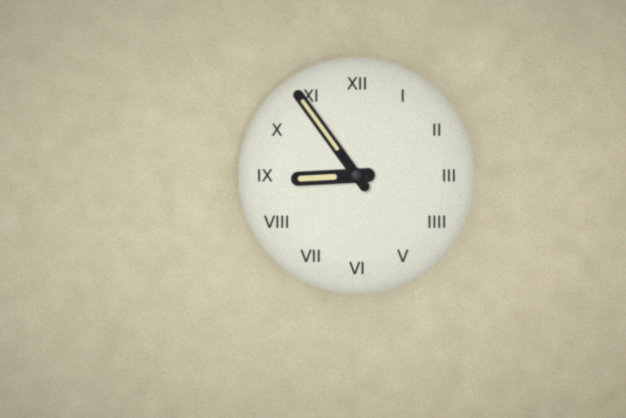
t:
8,54
